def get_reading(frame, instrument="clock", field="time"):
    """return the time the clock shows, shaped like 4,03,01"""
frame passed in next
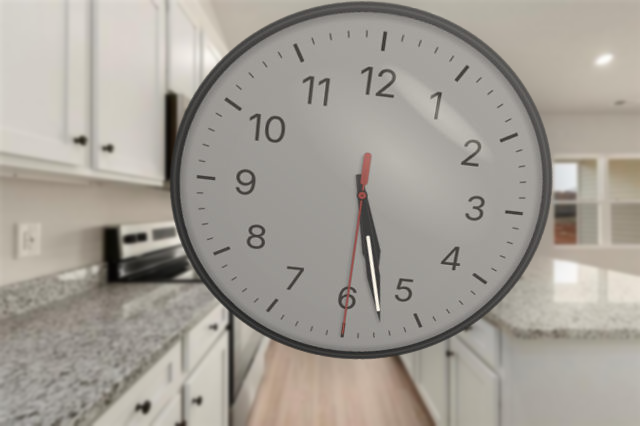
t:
5,27,30
